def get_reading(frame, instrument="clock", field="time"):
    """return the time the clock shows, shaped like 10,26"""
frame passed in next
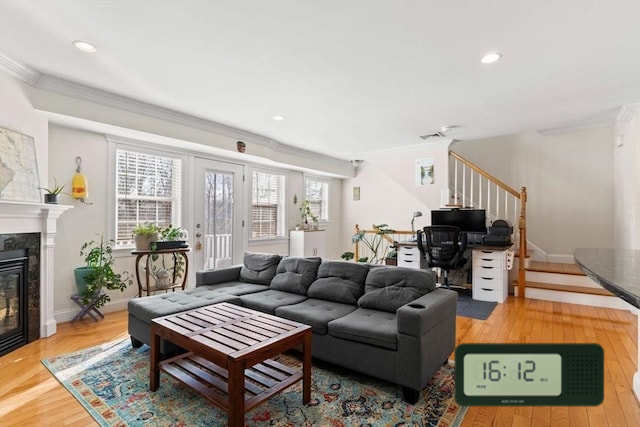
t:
16,12
